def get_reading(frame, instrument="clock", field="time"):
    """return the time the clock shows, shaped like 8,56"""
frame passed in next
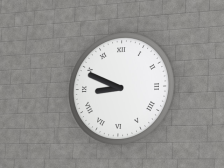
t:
8,49
